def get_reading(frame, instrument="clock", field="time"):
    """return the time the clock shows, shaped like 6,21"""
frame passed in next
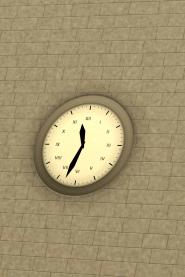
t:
11,33
